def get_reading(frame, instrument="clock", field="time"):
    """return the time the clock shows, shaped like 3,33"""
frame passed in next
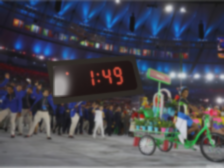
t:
1,49
